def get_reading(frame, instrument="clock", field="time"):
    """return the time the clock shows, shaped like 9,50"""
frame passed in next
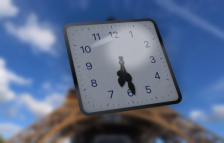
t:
6,29
